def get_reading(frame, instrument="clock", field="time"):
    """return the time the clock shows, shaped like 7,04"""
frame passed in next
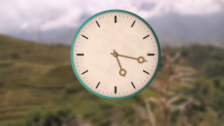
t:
5,17
